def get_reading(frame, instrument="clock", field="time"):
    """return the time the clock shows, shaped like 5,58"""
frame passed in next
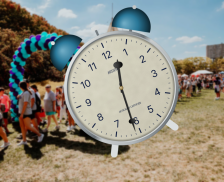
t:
12,31
